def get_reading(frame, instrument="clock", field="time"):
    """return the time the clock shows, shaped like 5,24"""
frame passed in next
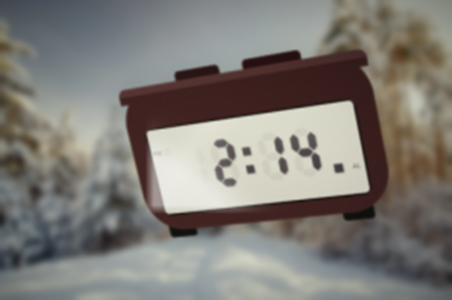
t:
2,14
